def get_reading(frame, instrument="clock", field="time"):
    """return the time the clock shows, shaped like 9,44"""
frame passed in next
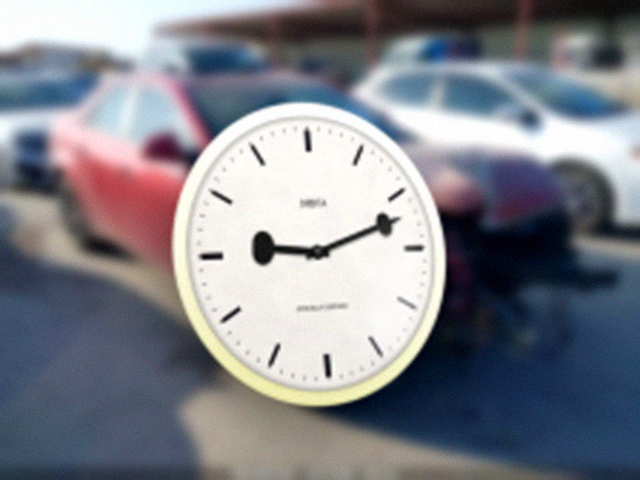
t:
9,12
